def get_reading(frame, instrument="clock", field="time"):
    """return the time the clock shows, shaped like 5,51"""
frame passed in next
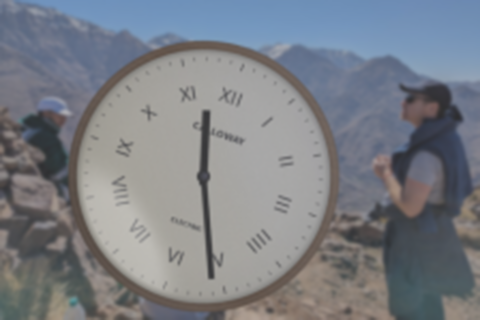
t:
11,26
